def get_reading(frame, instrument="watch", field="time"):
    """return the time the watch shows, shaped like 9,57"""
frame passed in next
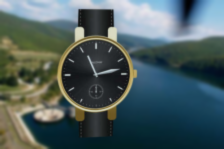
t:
11,13
